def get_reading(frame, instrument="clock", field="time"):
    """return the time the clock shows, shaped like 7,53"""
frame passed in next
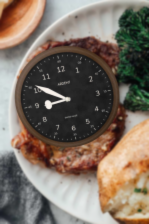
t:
8,51
